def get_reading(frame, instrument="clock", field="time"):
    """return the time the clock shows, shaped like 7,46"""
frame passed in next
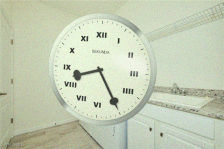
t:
8,25
